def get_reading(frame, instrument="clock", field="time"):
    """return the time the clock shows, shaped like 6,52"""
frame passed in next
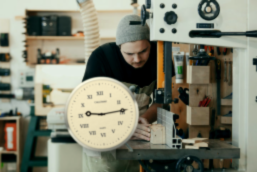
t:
9,14
